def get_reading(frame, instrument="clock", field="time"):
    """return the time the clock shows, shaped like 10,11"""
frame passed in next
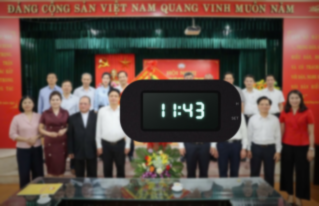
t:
11,43
